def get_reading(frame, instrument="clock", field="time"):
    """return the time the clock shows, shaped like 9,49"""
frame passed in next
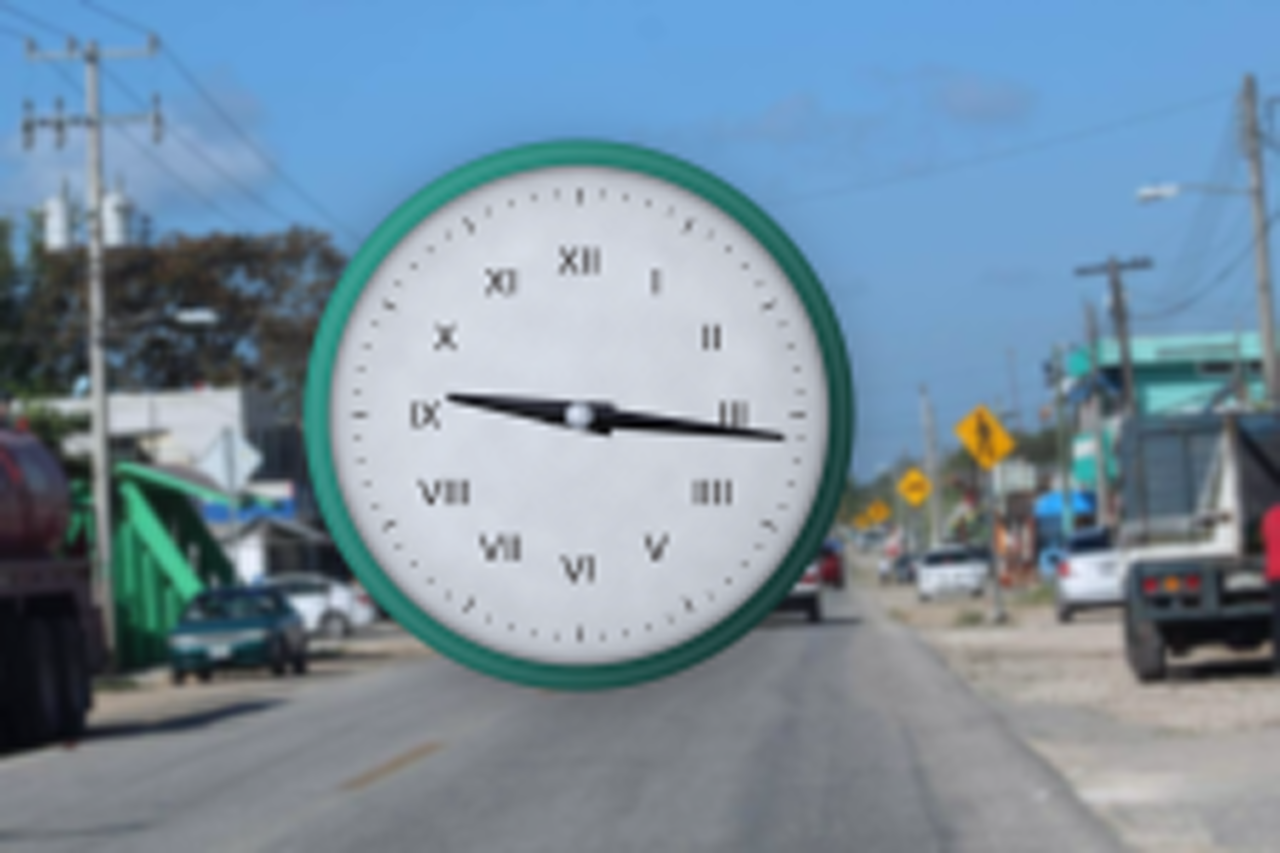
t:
9,16
